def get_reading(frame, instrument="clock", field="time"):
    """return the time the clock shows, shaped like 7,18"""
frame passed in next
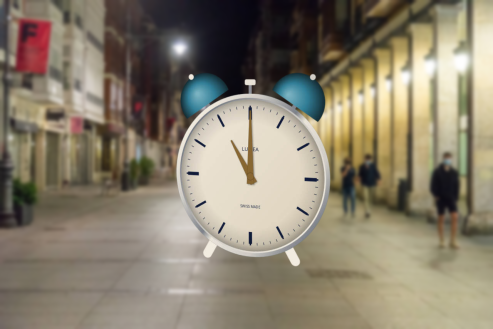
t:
11,00
